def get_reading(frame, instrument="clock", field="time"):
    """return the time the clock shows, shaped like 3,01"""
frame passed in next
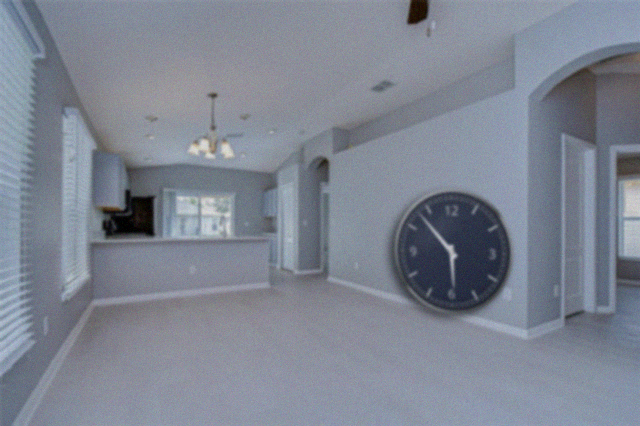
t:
5,53
